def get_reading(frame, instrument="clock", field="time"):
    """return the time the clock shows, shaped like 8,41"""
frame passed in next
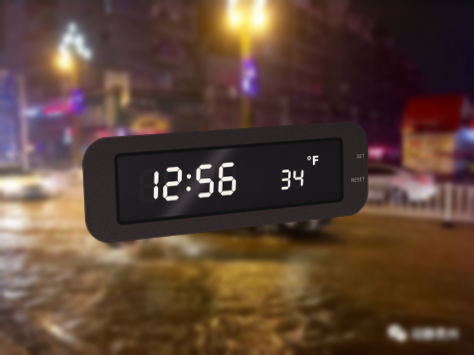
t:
12,56
